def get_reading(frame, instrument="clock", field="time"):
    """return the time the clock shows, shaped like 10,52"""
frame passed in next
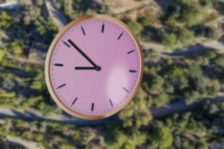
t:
8,51
